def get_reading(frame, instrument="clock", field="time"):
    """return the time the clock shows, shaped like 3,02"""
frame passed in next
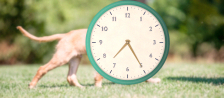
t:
7,25
